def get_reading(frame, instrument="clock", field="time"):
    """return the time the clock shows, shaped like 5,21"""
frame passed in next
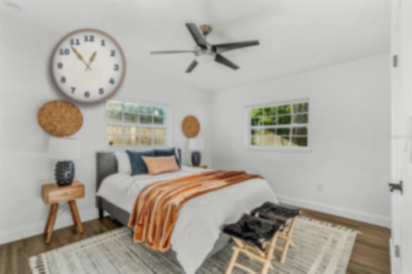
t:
12,53
